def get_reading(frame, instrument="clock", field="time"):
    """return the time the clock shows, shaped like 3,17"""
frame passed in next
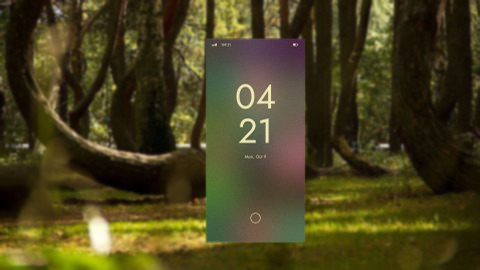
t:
4,21
